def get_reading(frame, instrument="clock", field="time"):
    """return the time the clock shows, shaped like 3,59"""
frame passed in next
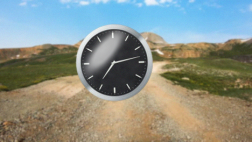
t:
7,13
